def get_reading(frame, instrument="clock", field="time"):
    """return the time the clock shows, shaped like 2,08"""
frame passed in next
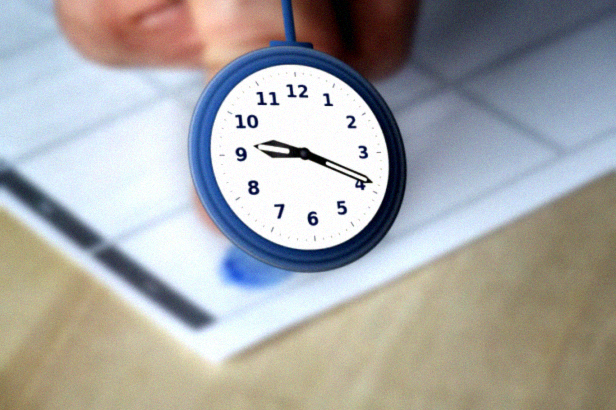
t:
9,19
